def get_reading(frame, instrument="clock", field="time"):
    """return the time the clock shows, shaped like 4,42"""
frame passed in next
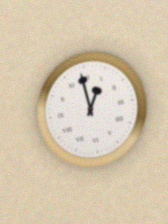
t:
12,59
